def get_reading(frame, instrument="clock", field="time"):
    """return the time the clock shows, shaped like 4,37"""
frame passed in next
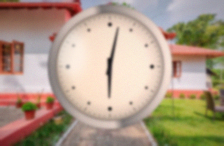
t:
6,02
